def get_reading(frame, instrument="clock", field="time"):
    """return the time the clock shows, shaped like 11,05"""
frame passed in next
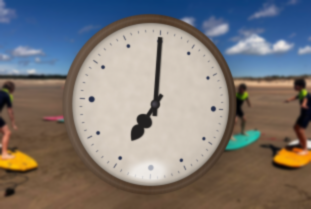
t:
7,00
